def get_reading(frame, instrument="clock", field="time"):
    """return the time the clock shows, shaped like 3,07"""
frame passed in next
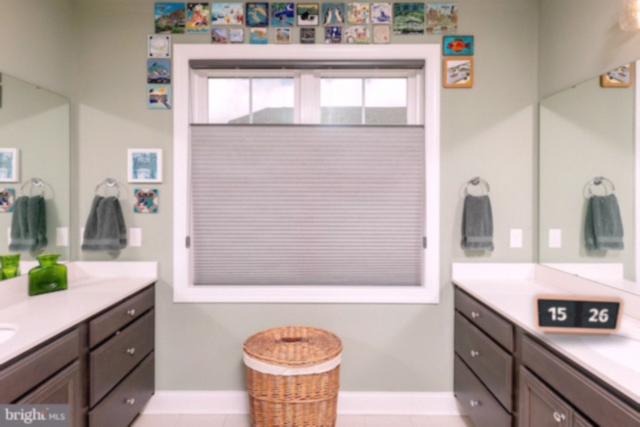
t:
15,26
